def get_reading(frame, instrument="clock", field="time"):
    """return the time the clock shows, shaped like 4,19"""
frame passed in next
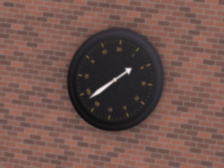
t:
1,38
